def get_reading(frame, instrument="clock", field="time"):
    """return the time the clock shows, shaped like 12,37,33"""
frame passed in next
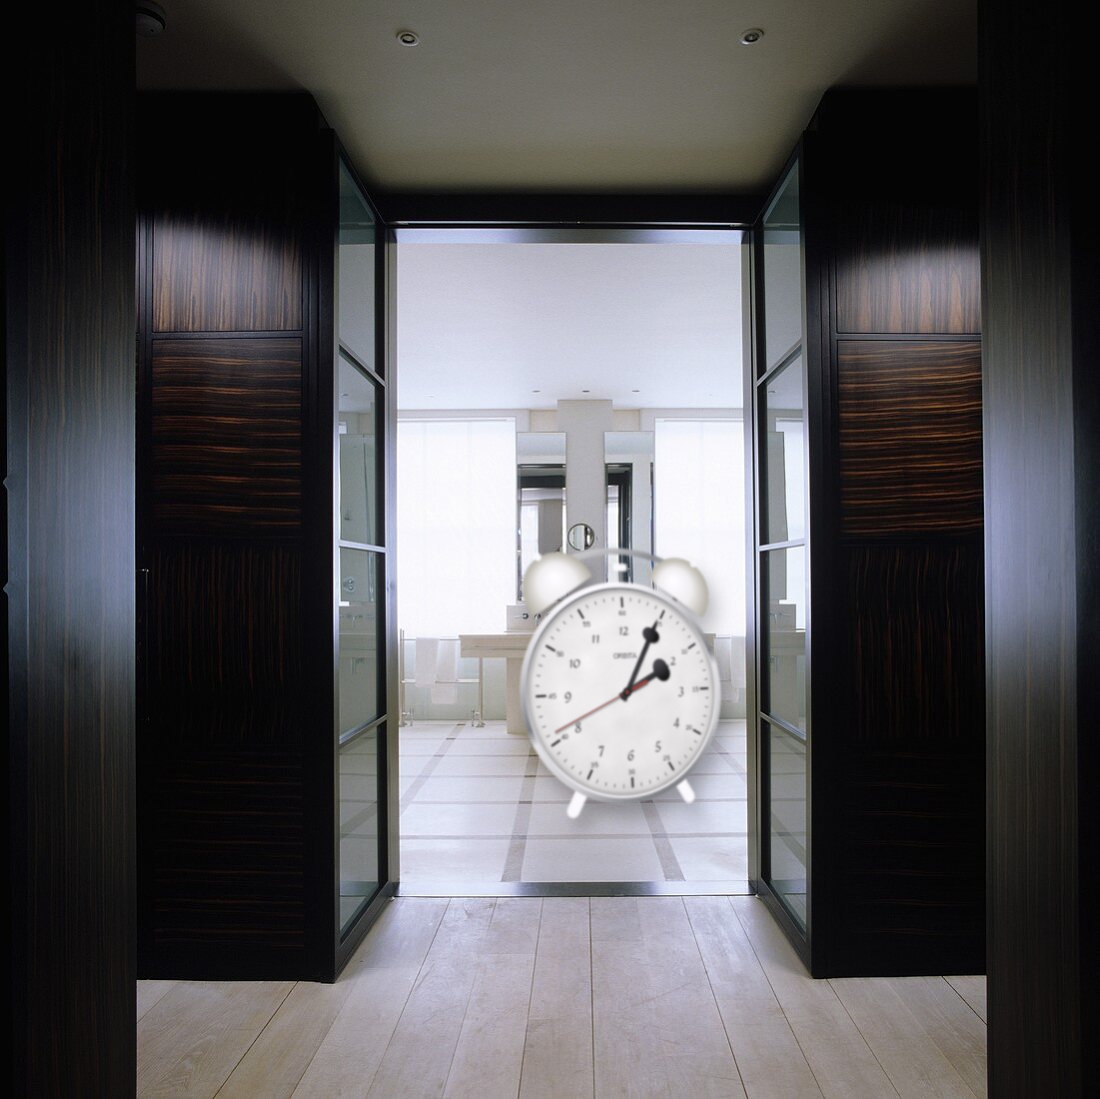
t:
2,04,41
